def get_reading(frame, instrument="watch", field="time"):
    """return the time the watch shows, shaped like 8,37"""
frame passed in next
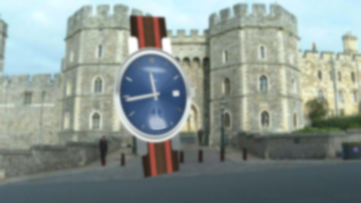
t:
11,44
